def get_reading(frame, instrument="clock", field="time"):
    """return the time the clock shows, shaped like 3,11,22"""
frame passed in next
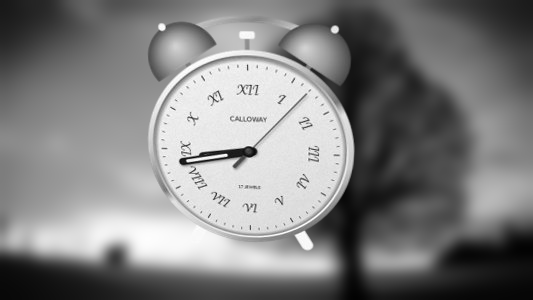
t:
8,43,07
